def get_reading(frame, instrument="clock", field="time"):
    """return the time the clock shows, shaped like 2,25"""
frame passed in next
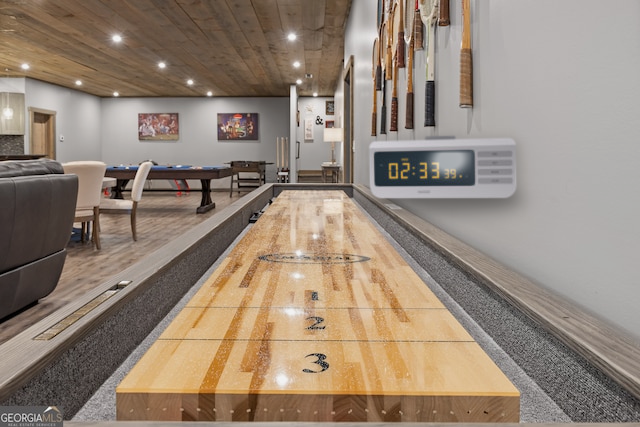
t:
2,33
